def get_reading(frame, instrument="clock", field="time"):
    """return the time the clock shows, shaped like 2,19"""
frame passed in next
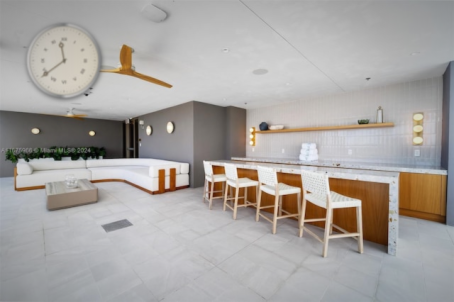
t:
11,39
